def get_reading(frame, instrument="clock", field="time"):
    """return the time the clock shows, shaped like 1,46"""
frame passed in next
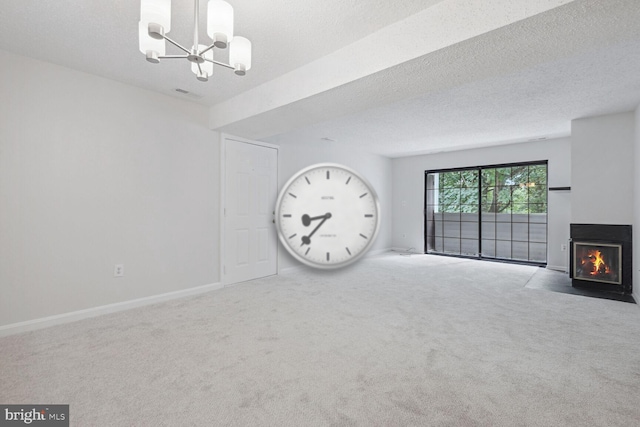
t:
8,37
